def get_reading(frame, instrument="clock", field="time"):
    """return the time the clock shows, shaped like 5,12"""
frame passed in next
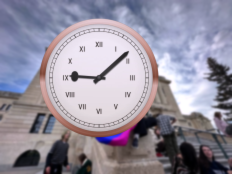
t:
9,08
